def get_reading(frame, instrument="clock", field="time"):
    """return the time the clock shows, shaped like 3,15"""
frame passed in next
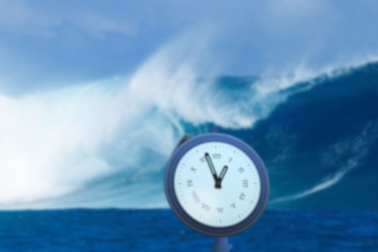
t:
12,57
